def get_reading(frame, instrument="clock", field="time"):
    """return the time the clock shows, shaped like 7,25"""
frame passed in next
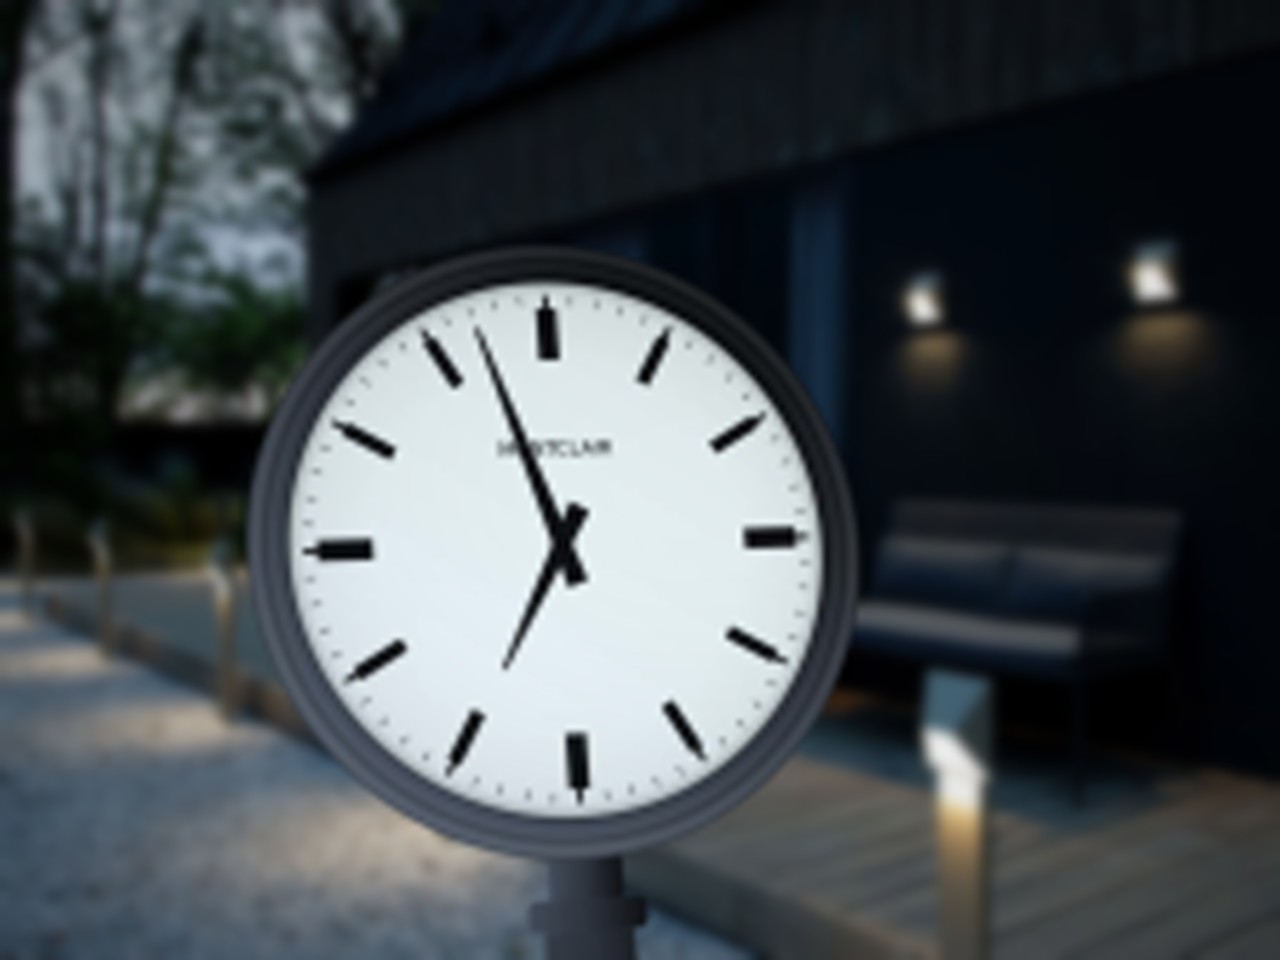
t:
6,57
